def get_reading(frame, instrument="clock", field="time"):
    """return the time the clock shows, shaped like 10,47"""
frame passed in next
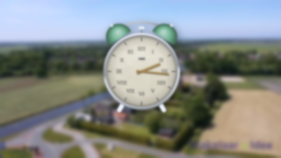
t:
2,16
